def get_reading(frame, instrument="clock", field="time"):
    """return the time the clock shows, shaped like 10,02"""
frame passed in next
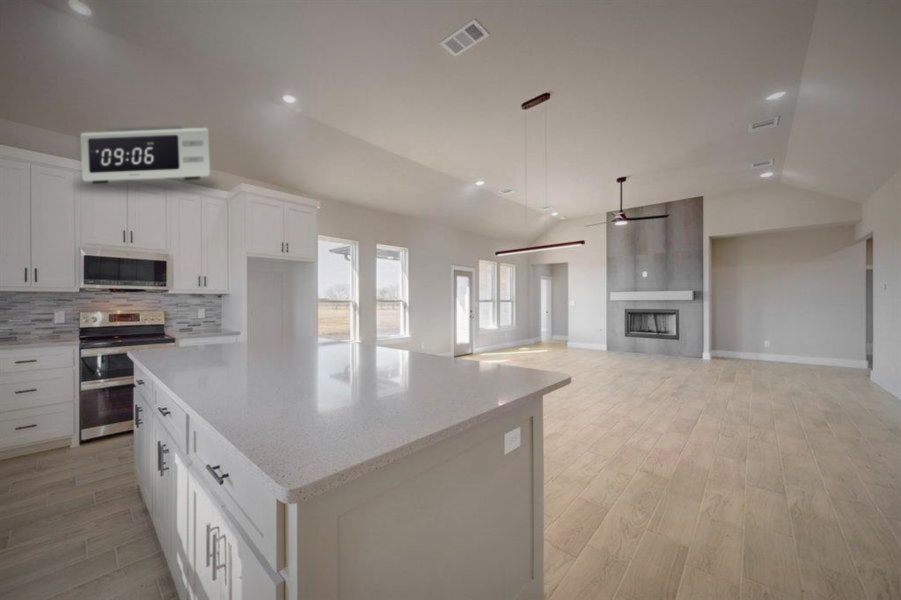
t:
9,06
